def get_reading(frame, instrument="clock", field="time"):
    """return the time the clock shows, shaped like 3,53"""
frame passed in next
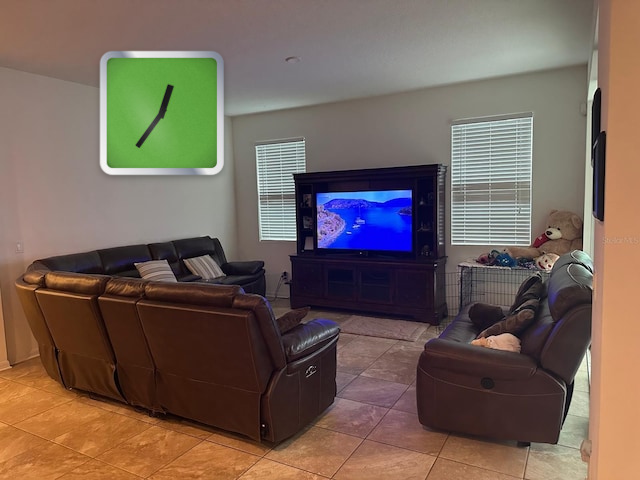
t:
12,36
